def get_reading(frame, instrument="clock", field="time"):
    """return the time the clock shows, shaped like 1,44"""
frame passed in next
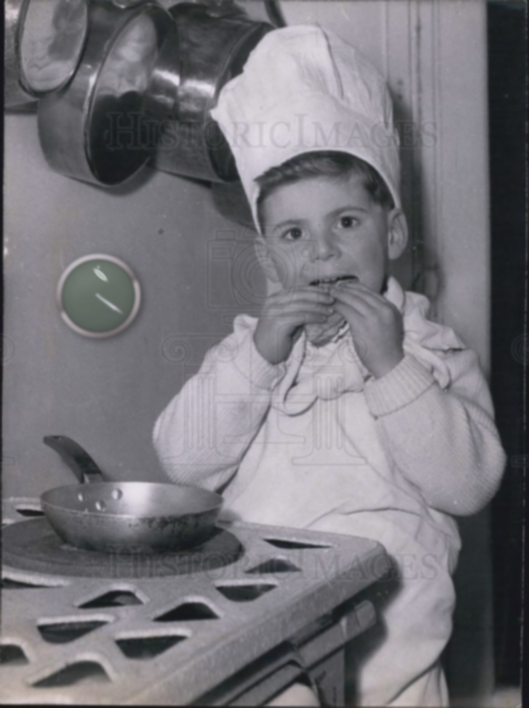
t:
4,21
